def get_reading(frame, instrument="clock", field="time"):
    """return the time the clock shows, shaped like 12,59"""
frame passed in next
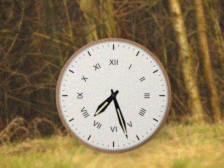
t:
7,27
